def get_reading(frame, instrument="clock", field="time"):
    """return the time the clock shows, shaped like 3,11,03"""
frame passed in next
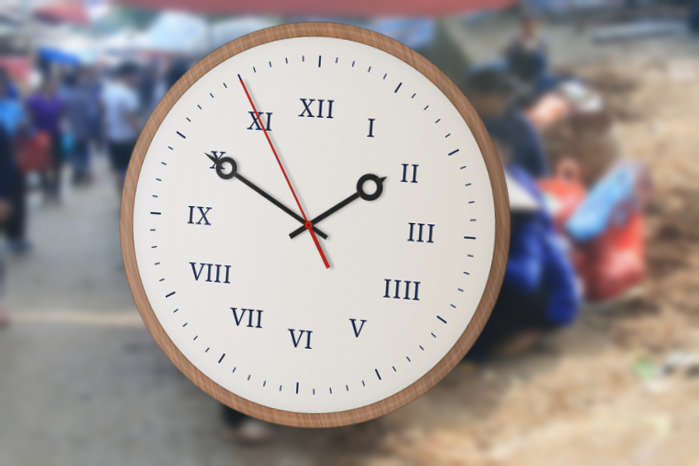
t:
1,49,55
